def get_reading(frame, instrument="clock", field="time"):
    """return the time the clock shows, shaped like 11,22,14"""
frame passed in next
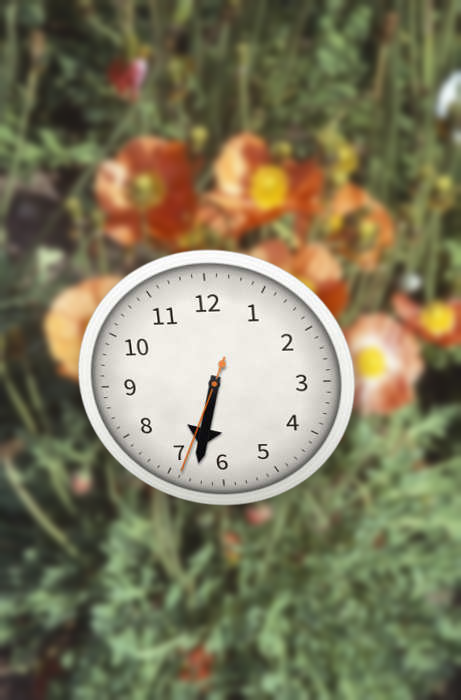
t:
6,32,34
